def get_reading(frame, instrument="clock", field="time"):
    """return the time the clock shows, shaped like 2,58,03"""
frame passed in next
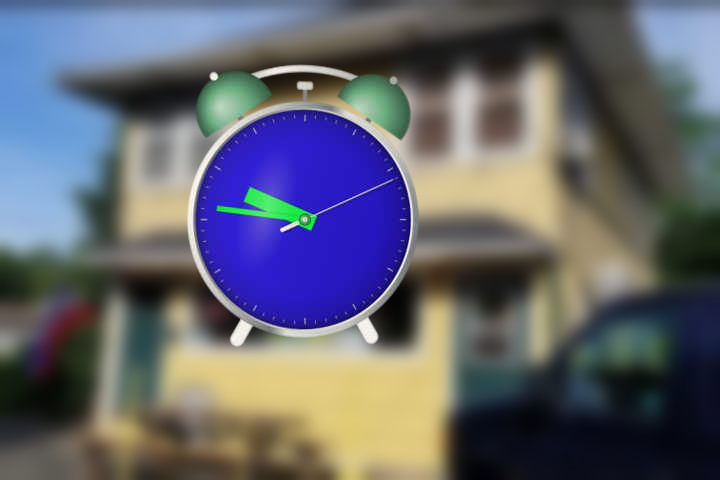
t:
9,46,11
